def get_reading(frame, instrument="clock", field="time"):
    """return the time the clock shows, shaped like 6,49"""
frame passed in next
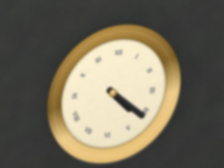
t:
4,21
